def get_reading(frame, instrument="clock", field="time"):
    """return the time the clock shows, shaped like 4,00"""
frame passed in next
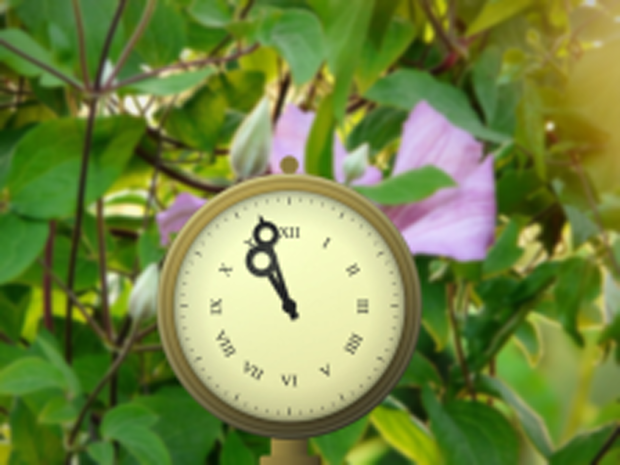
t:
10,57
